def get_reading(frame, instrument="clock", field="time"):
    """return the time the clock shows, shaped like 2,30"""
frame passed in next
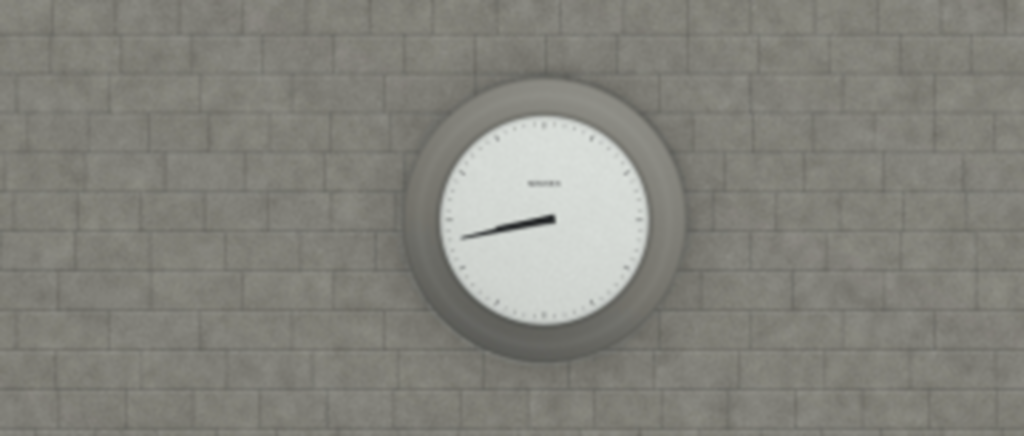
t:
8,43
